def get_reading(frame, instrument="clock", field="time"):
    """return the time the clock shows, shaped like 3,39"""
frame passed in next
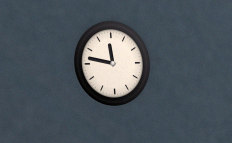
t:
11,47
